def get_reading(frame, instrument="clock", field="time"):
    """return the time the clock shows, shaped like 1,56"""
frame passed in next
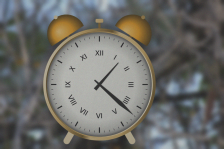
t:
1,22
